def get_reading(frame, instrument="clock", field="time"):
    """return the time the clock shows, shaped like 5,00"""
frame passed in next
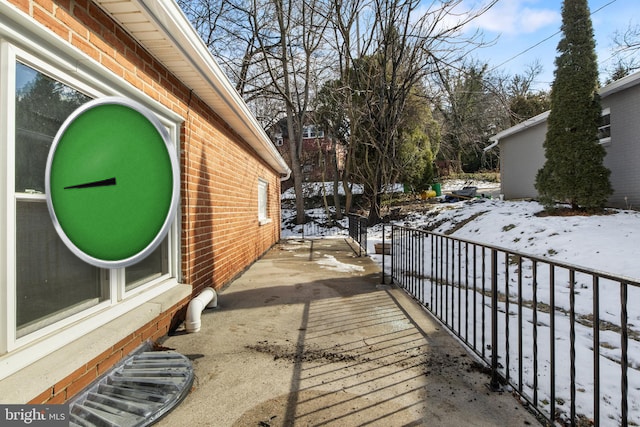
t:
8,44
